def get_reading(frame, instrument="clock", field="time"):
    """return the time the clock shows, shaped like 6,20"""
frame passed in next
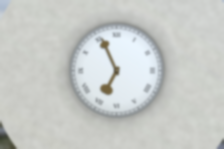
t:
6,56
